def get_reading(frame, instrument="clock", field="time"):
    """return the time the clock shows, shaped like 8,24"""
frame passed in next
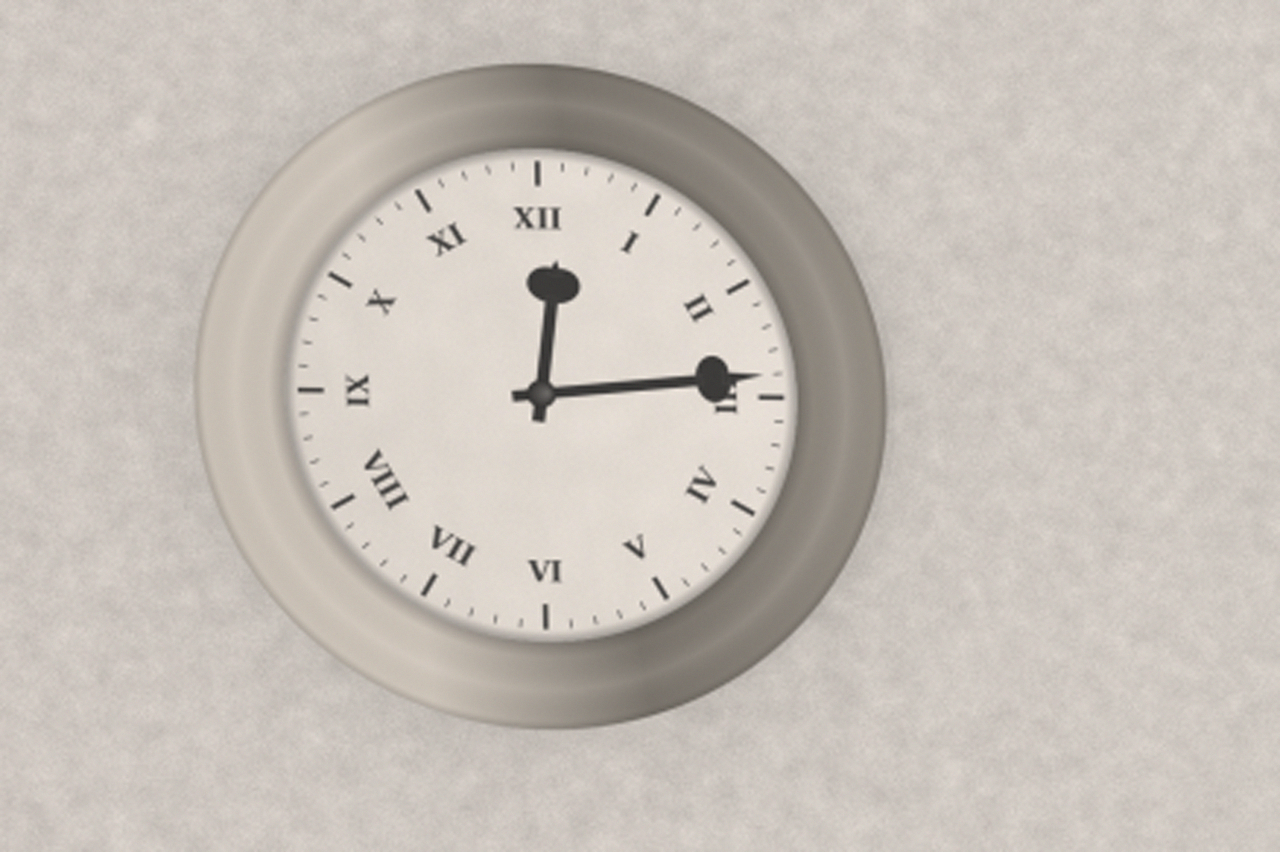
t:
12,14
